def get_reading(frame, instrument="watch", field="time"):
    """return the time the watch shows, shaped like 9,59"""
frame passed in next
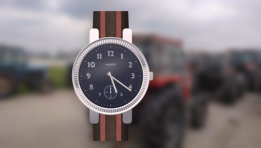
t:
5,21
